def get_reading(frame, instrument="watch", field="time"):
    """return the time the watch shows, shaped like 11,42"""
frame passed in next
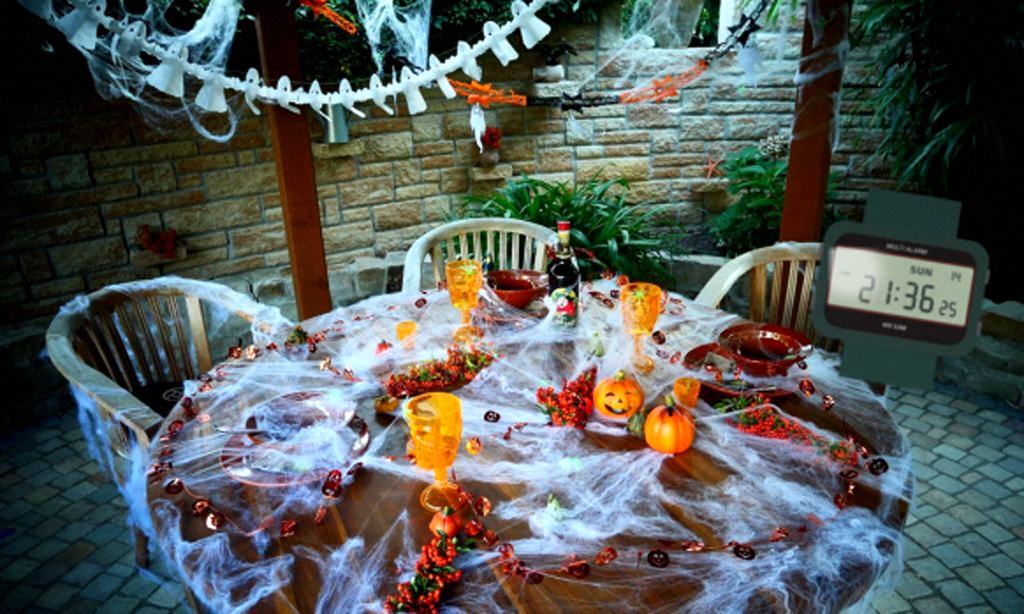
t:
21,36
